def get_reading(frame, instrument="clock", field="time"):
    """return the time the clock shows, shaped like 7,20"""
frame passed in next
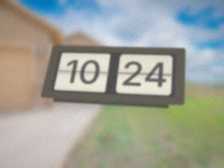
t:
10,24
